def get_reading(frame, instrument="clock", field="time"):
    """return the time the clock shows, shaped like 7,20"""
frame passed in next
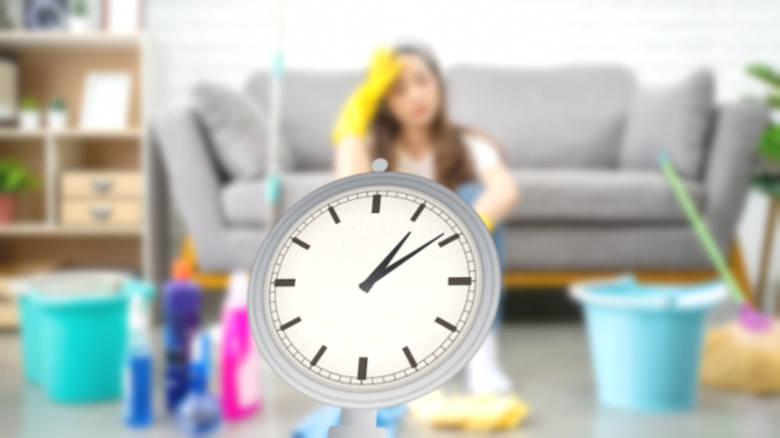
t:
1,09
